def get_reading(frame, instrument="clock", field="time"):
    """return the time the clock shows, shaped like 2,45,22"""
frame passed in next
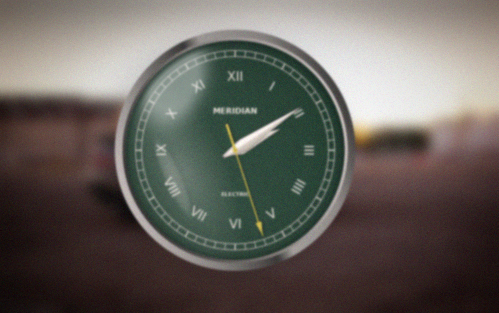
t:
2,09,27
